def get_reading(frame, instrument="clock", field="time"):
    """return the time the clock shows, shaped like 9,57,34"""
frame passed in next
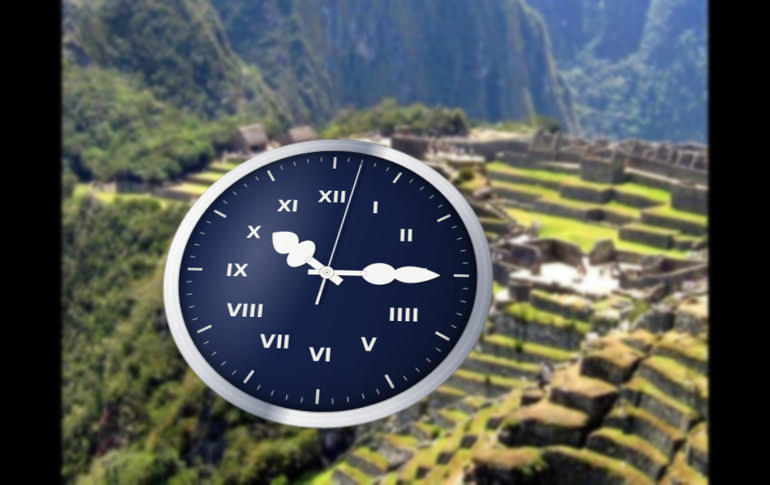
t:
10,15,02
